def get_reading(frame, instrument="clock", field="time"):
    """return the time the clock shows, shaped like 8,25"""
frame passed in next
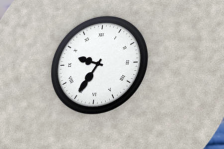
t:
9,35
